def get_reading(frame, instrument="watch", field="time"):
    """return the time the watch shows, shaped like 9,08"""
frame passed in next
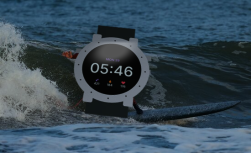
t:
5,46
